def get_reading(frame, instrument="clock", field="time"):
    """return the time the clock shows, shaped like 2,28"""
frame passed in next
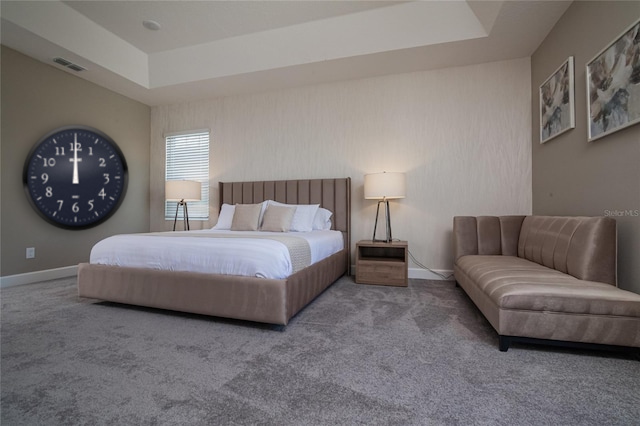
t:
12,00
